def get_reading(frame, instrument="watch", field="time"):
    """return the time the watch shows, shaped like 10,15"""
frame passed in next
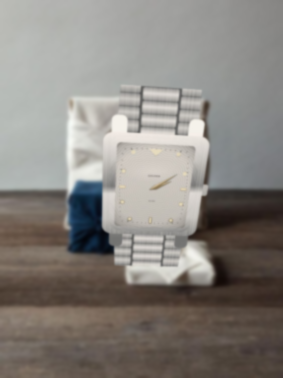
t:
2,09
